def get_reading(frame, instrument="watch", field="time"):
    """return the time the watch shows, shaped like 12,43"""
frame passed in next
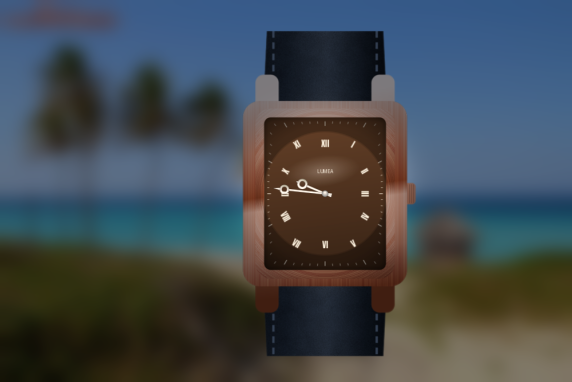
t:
9,46
